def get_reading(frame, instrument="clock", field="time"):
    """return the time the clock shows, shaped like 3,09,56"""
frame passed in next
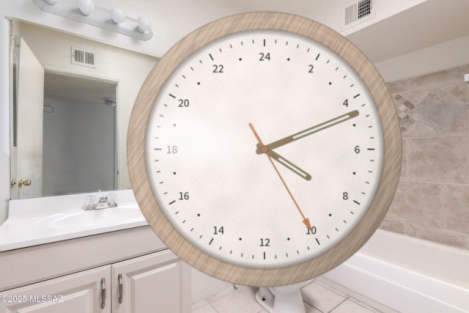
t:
8,11,25
